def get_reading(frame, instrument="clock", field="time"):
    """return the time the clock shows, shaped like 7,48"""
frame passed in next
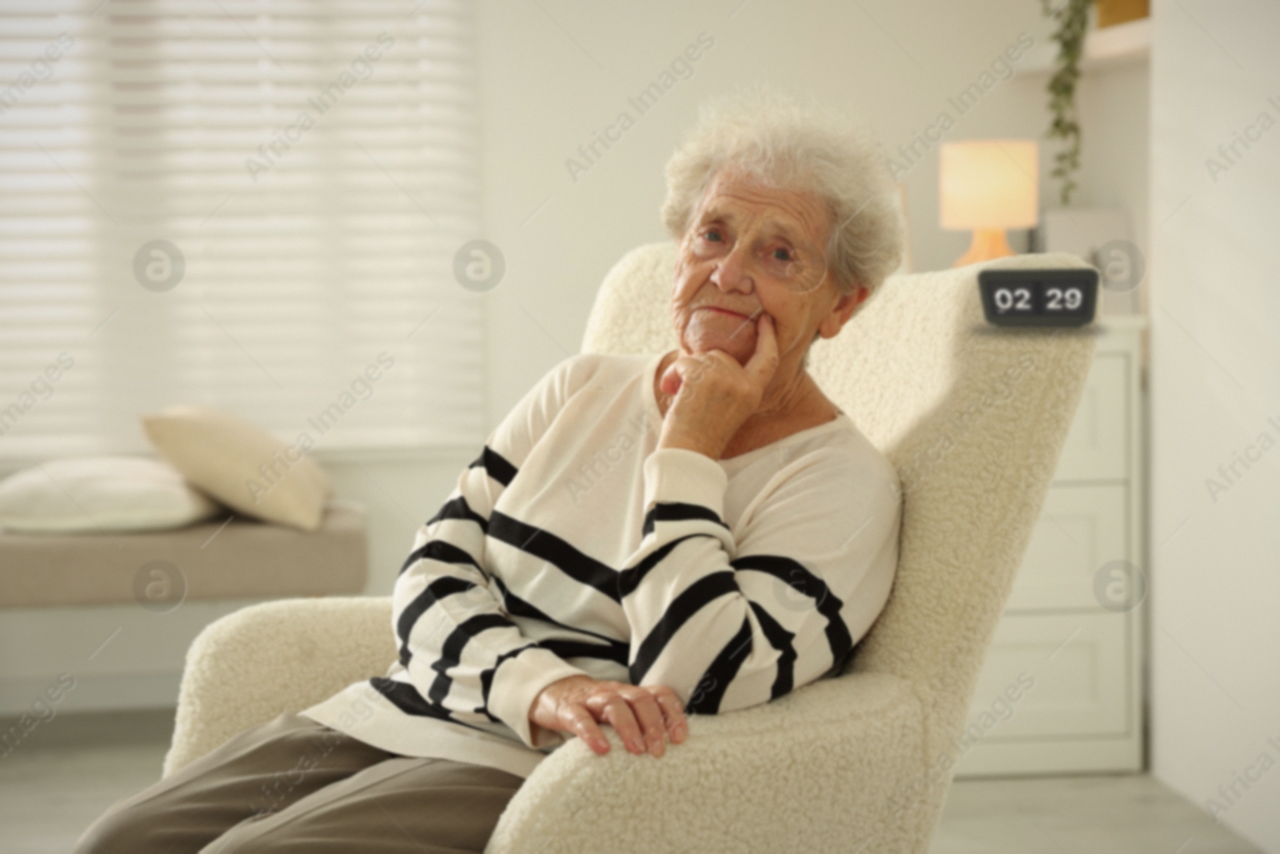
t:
2,29
